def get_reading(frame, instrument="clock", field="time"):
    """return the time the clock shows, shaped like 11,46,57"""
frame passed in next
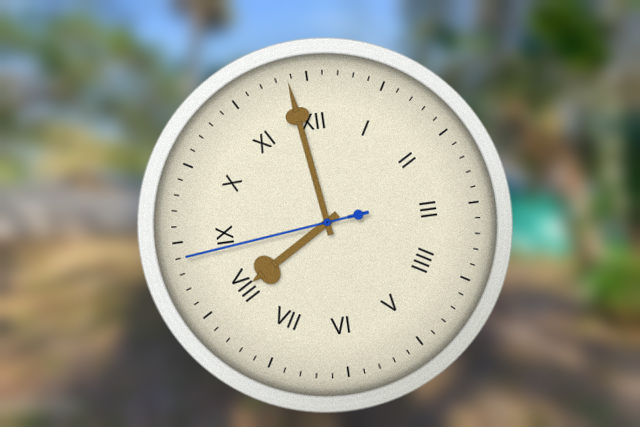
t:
7,58,44
